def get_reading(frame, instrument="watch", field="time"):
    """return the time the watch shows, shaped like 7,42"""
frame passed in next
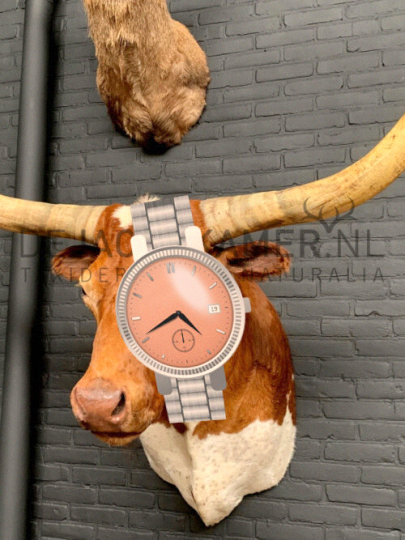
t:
4,41
